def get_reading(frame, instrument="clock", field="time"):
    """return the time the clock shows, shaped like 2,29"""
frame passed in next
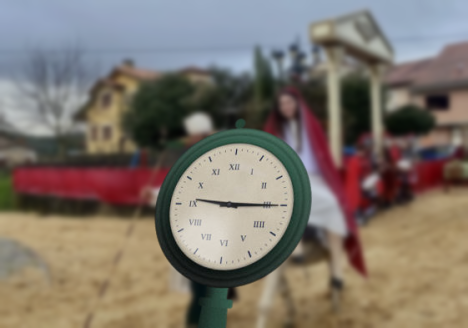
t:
9,15
